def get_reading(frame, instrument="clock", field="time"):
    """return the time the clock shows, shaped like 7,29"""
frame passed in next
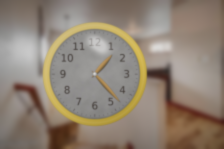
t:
1,23
